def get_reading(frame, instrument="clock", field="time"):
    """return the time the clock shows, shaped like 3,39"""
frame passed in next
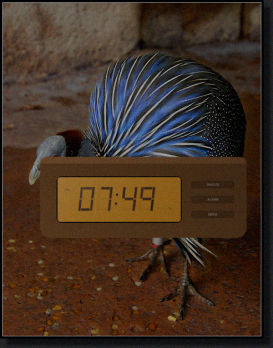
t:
7,49
